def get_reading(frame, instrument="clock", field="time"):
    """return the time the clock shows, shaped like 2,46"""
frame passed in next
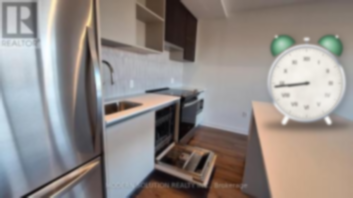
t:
8,44
